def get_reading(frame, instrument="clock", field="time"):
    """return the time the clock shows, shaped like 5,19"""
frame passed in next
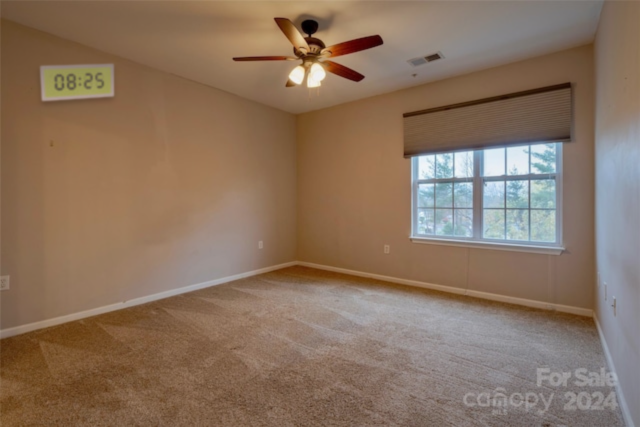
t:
8,25
